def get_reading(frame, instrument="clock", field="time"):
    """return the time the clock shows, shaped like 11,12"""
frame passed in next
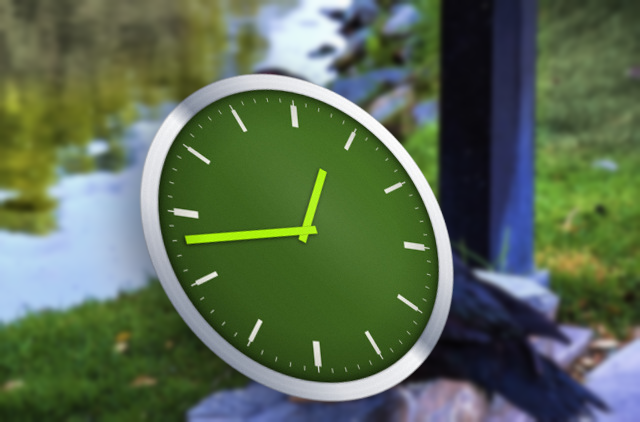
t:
12,43
